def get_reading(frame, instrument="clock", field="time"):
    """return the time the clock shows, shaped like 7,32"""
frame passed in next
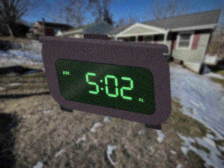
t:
5,02
